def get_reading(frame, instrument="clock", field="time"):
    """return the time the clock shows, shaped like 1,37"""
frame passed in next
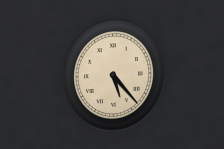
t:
5,23
